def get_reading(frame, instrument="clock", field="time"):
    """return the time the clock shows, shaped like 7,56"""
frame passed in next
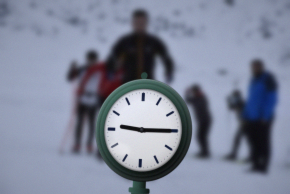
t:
9,15
